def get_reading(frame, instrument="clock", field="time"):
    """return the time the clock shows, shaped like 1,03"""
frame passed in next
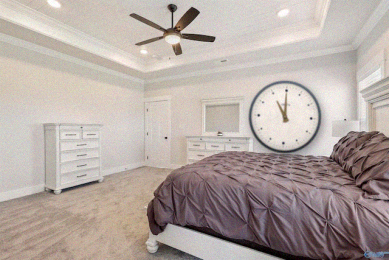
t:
11,00
